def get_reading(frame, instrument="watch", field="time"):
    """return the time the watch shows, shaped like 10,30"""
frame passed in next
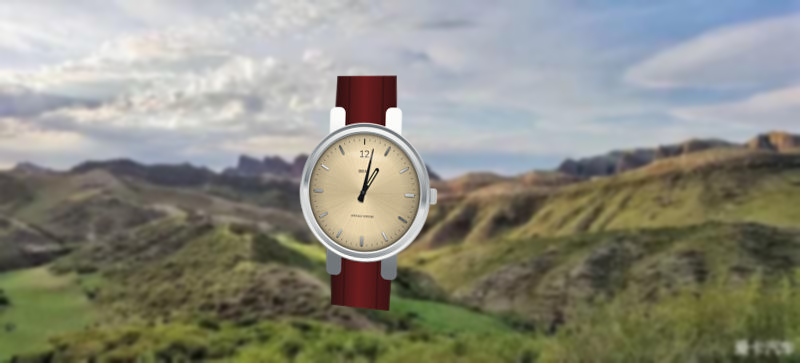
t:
1,02
